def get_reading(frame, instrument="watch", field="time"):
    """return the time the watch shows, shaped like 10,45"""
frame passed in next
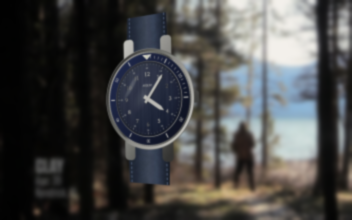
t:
4,06
